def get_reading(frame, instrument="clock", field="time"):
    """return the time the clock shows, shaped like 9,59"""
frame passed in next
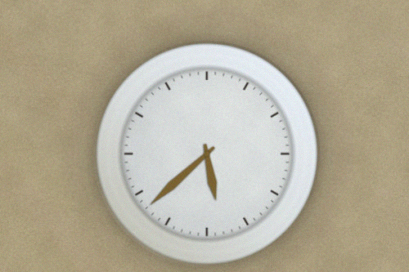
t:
5,38
